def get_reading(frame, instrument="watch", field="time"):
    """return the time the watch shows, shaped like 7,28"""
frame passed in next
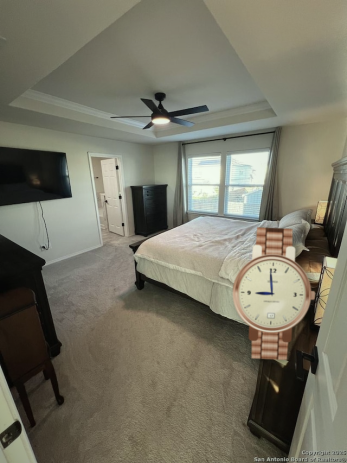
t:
8,59
